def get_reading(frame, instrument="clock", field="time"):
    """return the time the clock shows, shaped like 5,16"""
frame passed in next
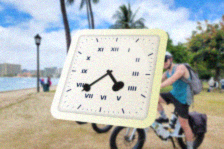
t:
4,38
